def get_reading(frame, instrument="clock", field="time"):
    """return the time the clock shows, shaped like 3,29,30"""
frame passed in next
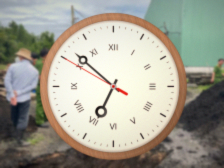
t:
6,51,50
